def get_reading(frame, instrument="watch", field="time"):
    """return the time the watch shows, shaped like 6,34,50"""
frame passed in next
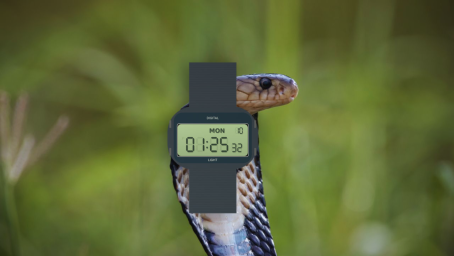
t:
1,25,32
